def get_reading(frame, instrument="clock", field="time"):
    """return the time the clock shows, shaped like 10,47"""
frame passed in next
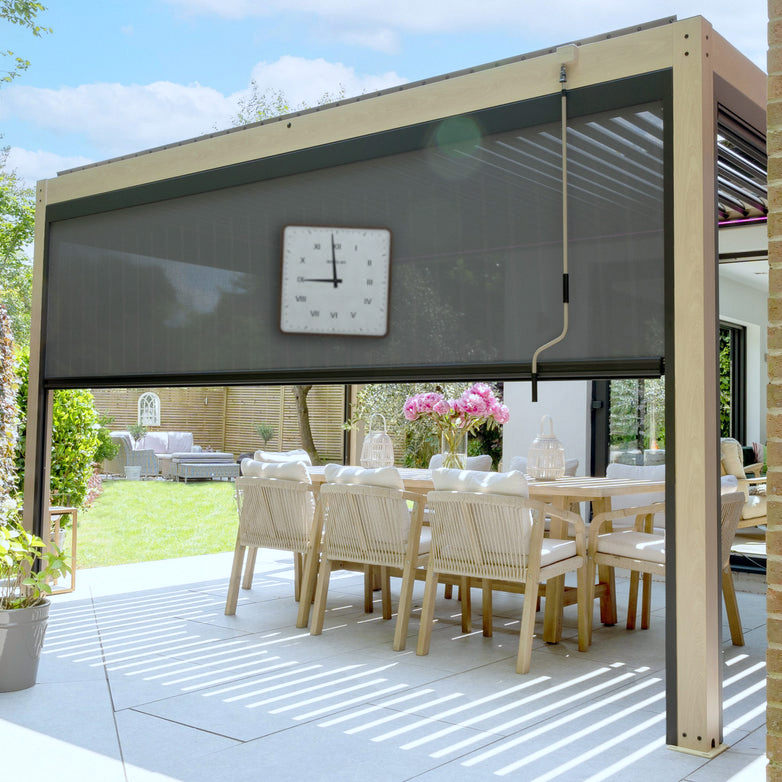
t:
8,59
